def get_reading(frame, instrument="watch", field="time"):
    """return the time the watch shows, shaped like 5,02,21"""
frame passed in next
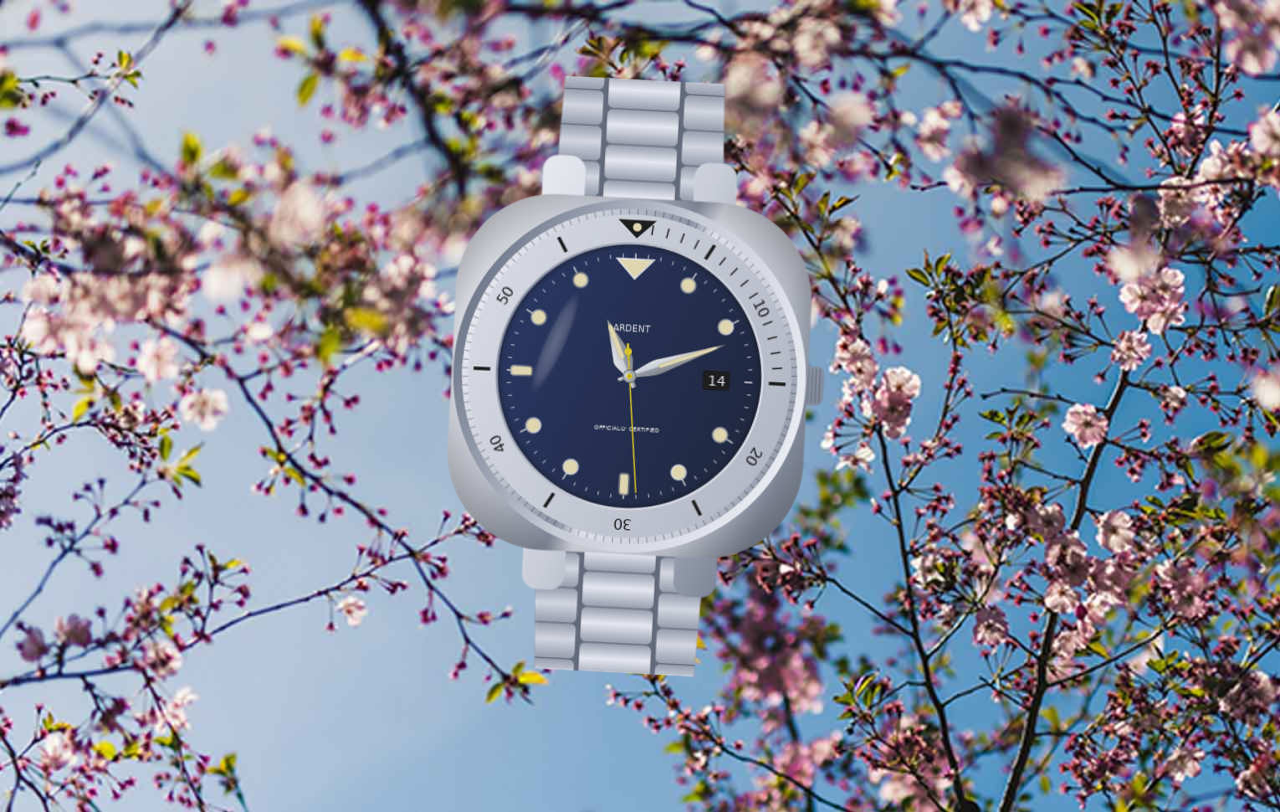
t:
11,11,29
